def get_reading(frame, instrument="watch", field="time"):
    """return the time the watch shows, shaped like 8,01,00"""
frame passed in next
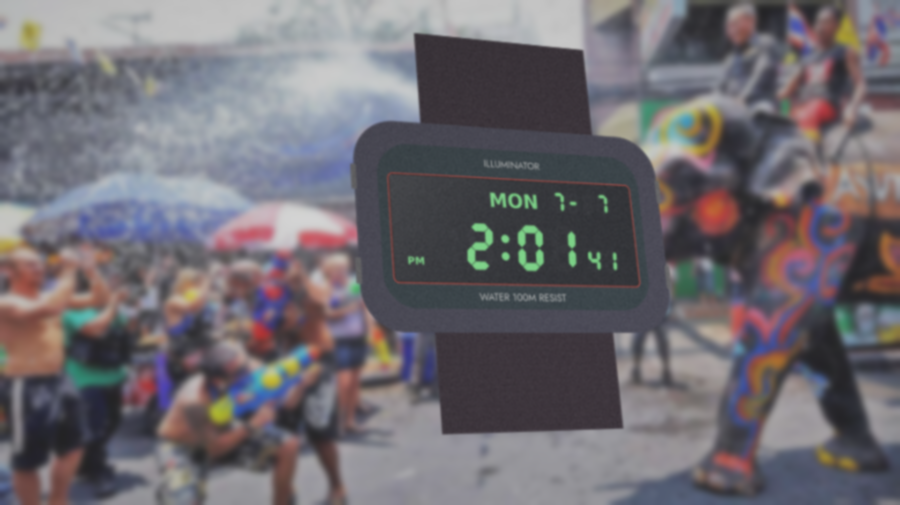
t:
2,01,41
